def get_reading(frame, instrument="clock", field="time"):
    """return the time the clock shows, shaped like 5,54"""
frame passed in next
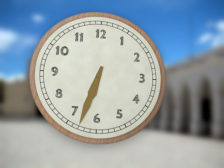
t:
6,33
